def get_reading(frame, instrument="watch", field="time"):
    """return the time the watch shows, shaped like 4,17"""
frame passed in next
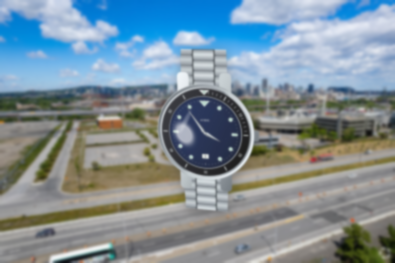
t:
3,54
